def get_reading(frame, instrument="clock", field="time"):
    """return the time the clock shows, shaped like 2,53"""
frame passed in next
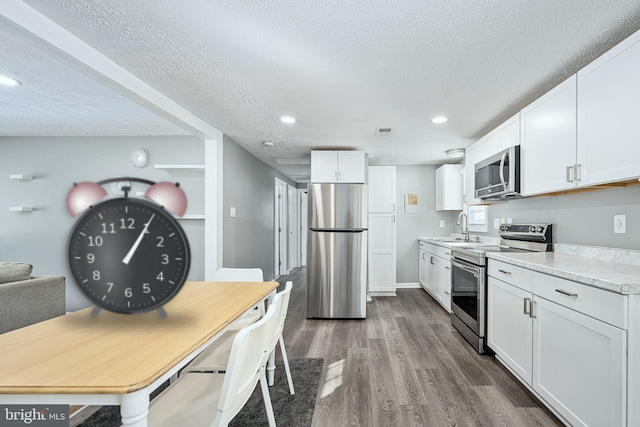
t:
1,05
